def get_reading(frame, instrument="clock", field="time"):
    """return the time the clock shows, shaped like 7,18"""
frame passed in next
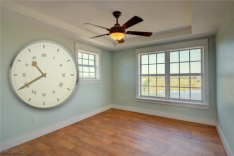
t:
10,40
